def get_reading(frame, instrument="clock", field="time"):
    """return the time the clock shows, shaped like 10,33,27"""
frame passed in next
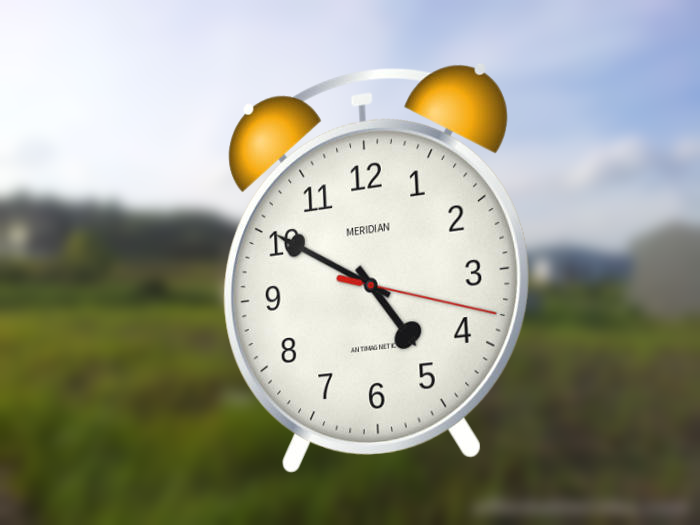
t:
4,50,18
